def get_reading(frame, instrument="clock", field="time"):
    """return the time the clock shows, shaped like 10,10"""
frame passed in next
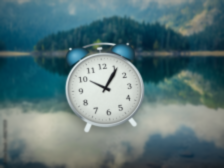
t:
10,06
